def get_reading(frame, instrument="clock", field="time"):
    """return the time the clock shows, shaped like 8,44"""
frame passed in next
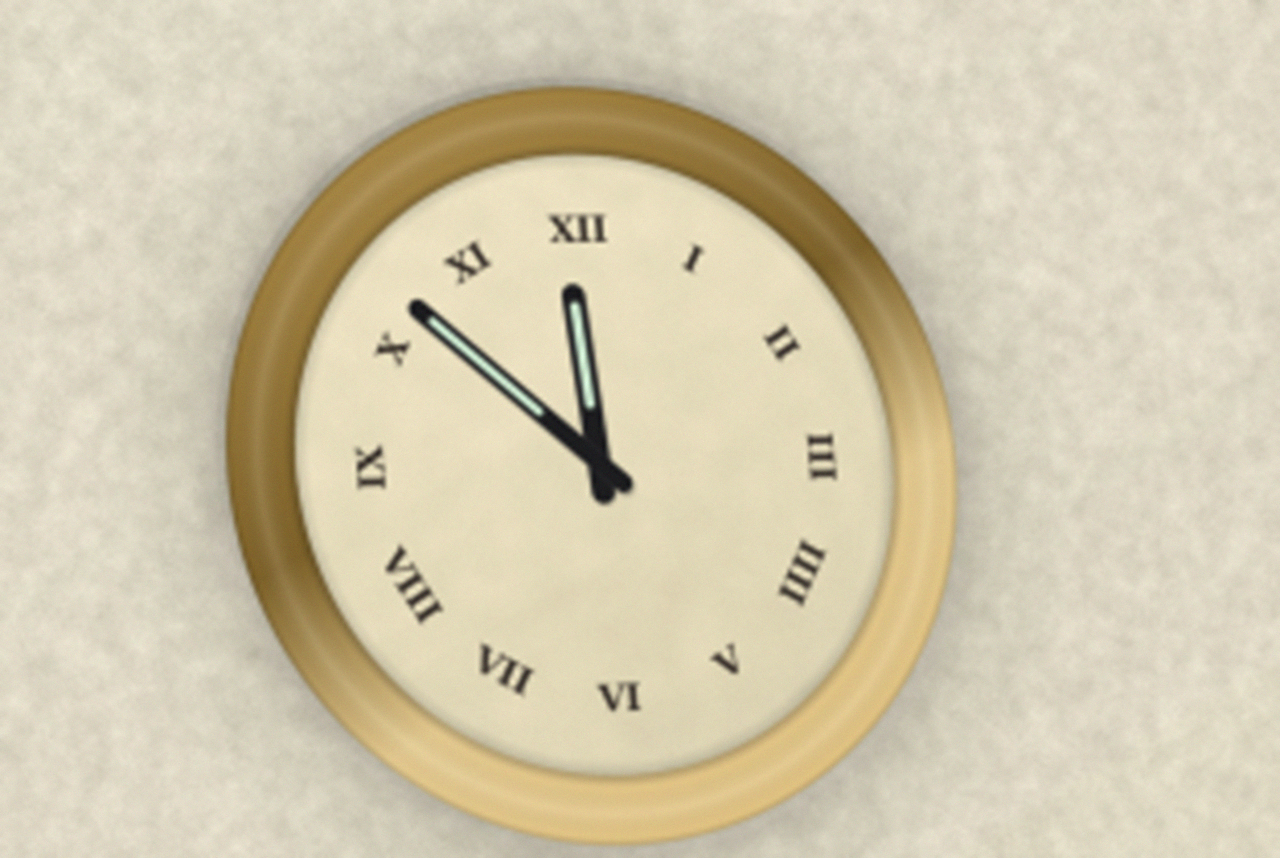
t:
11,52
